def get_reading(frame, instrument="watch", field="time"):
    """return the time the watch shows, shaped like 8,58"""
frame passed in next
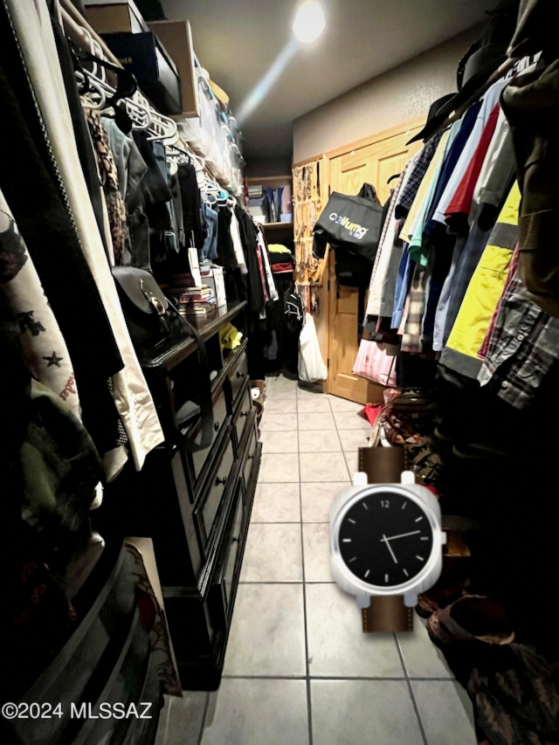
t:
5,13
